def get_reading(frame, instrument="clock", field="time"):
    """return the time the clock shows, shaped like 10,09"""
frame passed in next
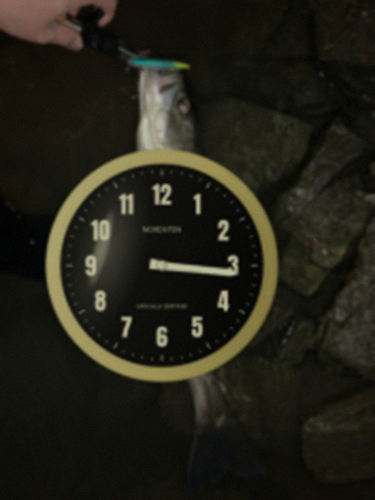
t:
3,16
